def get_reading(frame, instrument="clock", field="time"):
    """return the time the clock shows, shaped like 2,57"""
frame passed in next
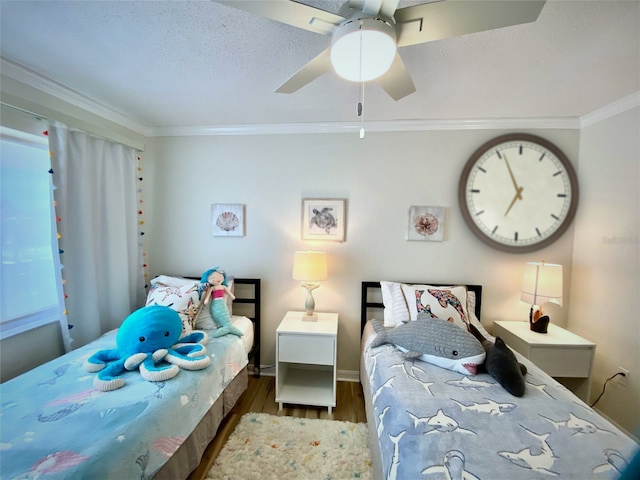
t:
6,56
